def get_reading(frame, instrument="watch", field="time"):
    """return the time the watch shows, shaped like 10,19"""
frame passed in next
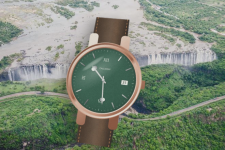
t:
10,29
